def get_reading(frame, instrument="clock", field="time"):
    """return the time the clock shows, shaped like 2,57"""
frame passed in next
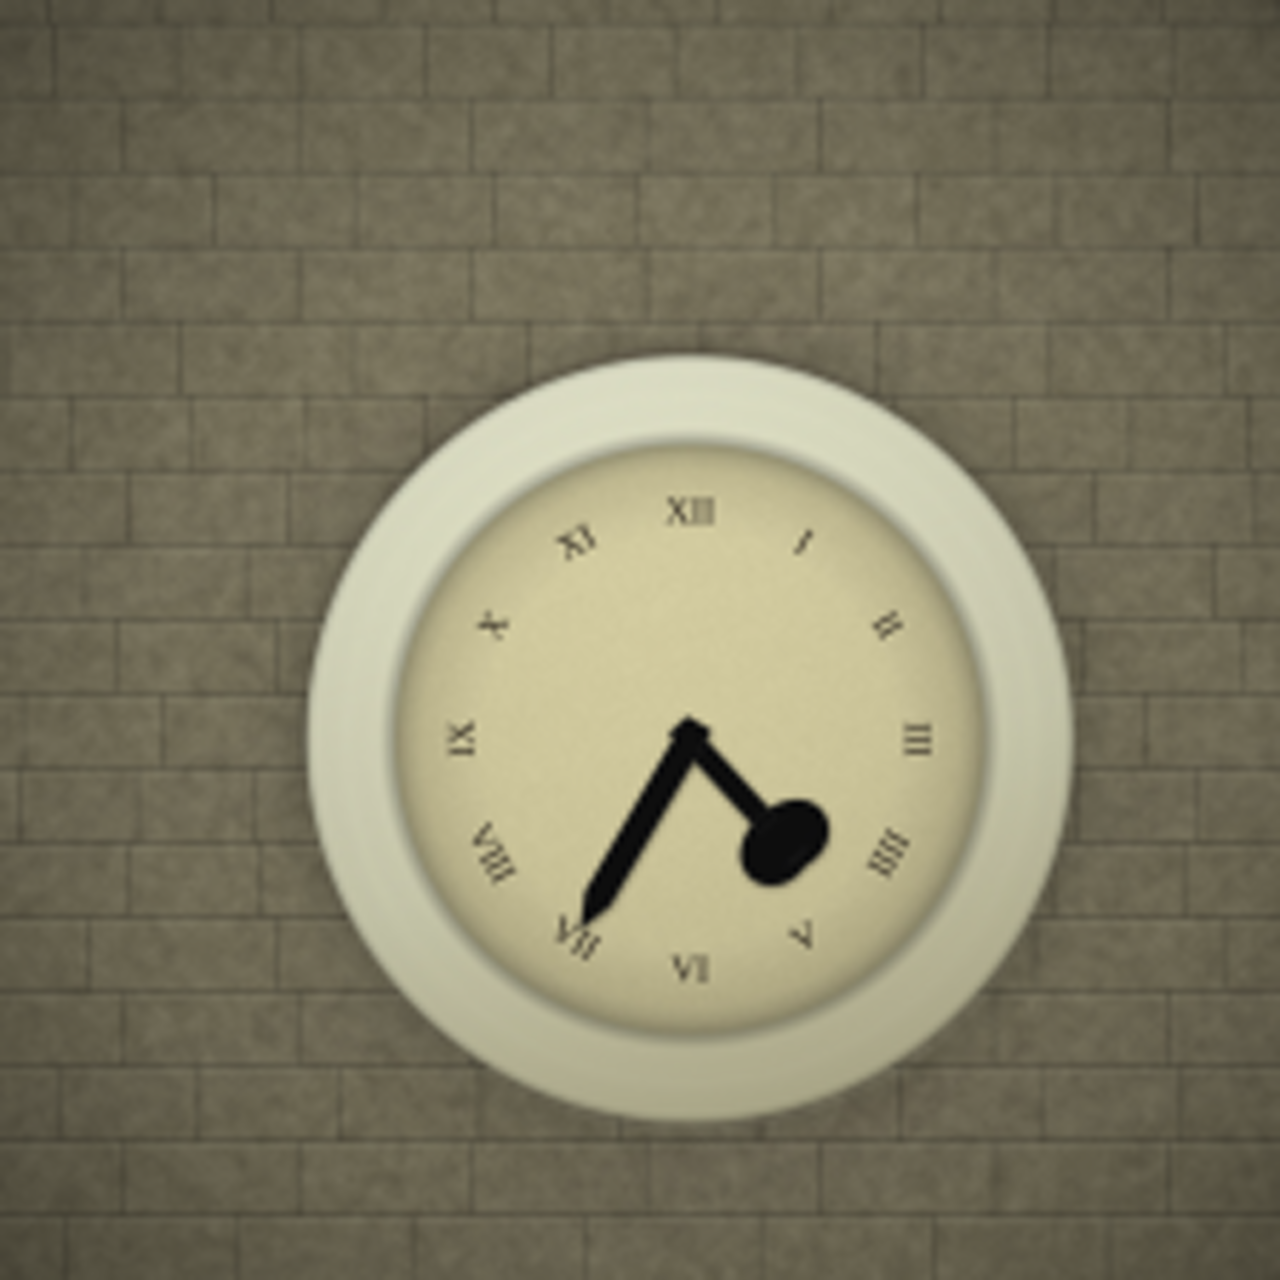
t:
4,35
